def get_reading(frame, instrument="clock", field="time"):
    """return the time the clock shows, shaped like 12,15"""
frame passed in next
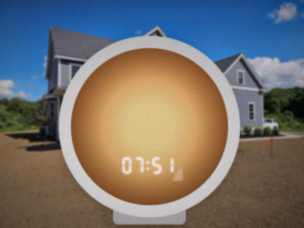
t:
7,51
